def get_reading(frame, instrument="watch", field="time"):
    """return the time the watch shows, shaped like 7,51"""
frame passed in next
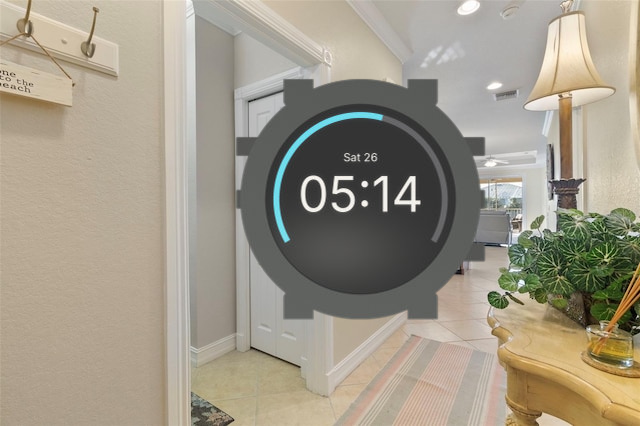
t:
5,14
